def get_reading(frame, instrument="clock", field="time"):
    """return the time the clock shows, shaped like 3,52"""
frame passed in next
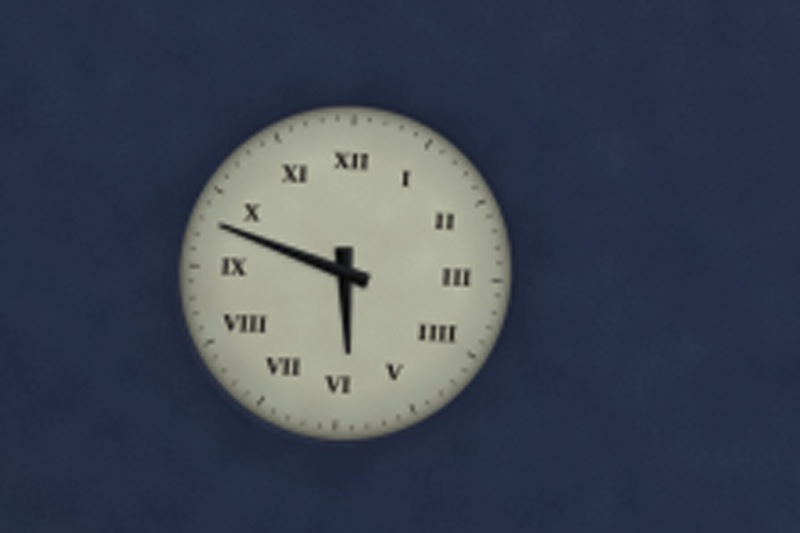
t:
5,48
